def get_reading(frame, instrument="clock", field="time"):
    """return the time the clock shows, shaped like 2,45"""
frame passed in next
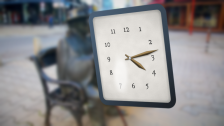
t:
4,13
